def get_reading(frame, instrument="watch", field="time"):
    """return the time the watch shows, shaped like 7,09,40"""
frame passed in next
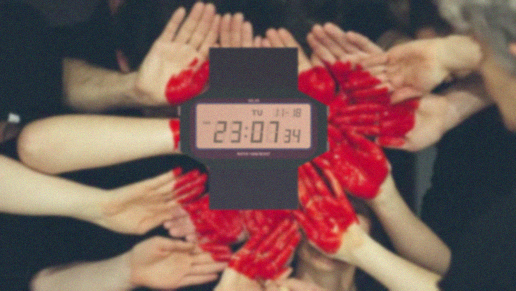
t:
23,07,34
